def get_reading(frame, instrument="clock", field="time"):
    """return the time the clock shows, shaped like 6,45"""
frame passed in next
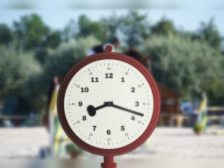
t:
8,18
